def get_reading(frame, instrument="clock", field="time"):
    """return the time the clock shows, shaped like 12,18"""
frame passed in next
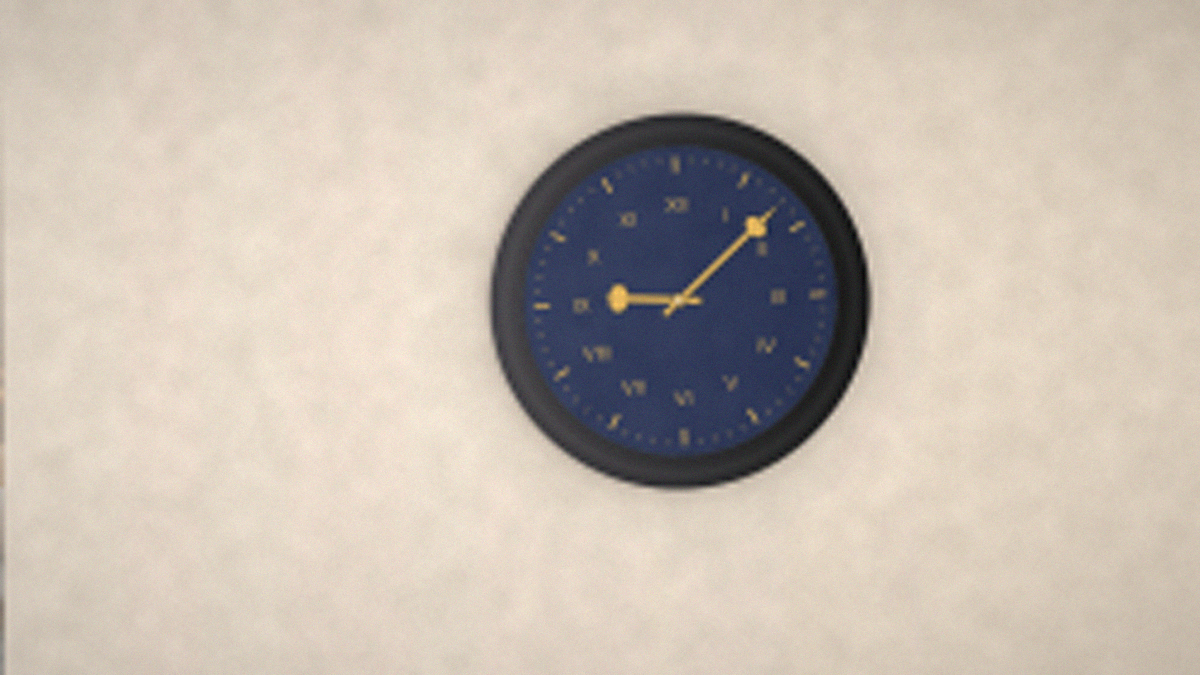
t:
9,08
